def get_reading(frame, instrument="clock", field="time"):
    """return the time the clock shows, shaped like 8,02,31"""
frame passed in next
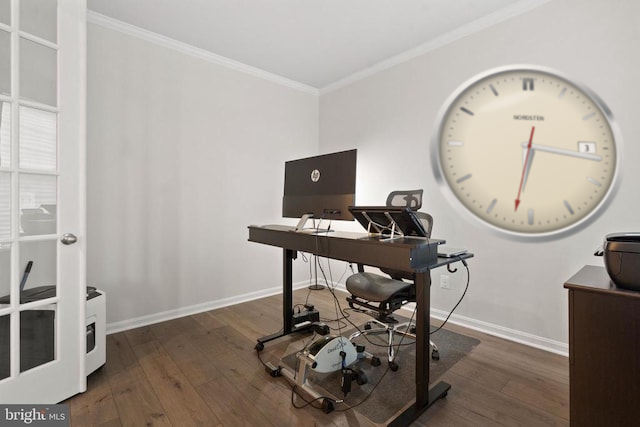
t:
6,16,32
